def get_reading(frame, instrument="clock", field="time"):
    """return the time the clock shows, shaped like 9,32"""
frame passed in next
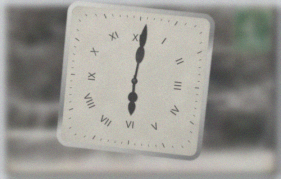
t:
6,01
